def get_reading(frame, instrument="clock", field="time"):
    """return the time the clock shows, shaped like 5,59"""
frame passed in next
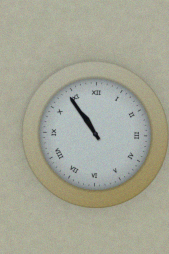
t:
10,54
